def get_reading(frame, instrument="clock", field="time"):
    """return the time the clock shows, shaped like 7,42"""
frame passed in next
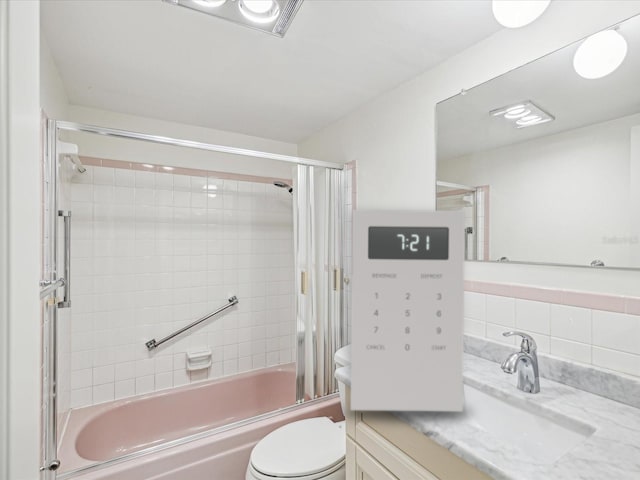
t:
7,21
